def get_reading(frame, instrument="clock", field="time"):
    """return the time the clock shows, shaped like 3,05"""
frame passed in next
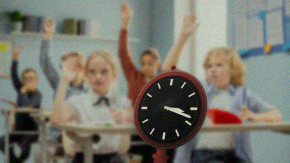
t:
3,18
